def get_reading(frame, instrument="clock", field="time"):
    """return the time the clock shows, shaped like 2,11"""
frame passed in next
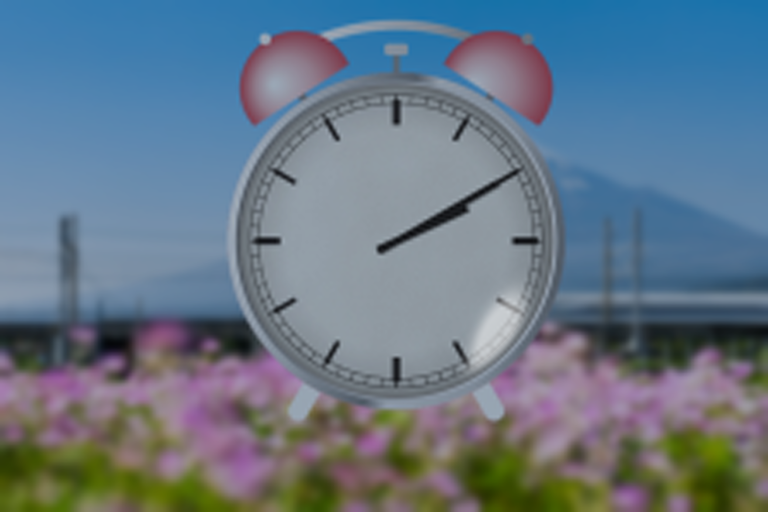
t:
2,10
